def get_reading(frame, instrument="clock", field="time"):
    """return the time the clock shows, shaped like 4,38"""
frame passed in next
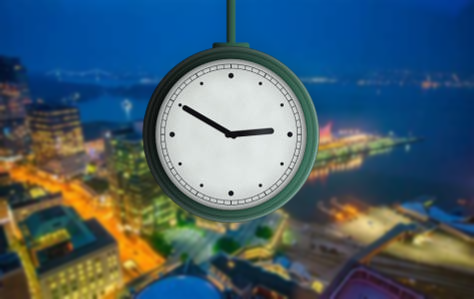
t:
2,50
